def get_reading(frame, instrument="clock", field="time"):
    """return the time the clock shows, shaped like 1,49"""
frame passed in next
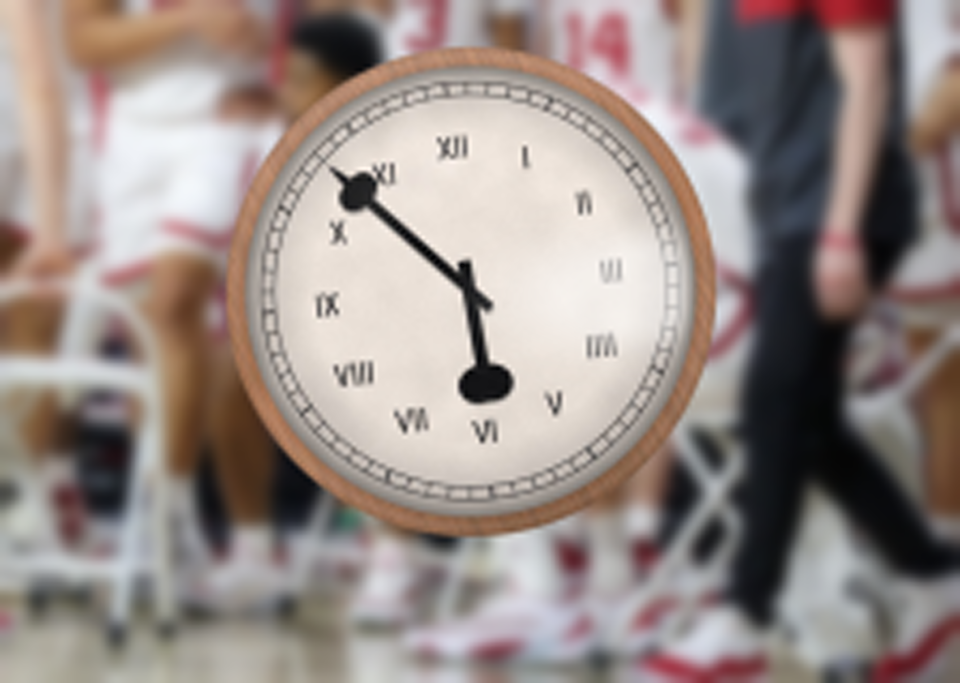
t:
5,53
